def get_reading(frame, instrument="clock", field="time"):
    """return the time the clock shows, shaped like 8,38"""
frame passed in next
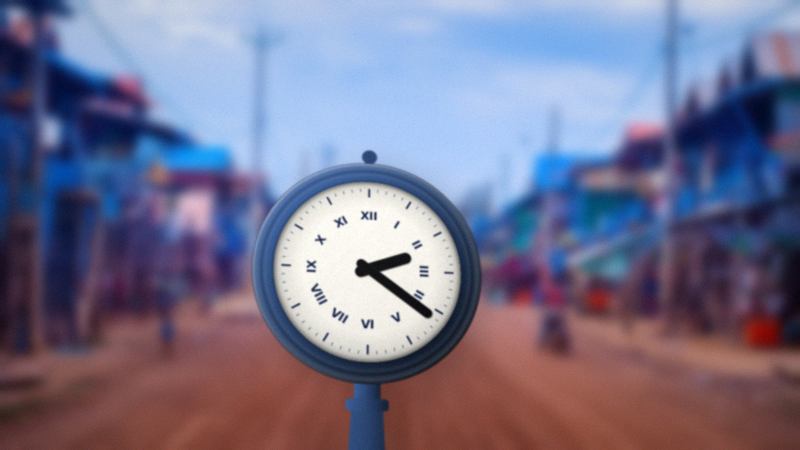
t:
2,21
